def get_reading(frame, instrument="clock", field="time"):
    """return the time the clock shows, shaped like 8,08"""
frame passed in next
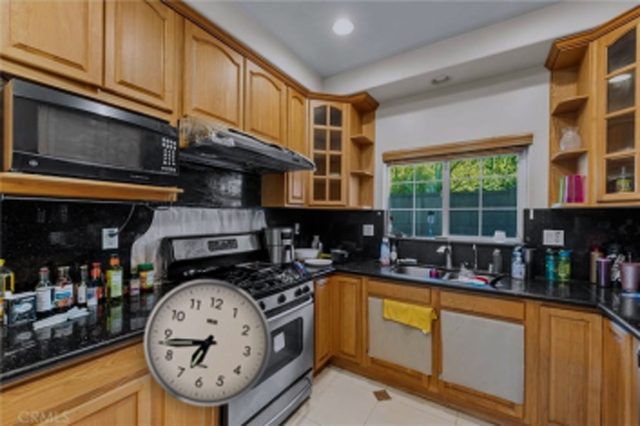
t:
6,43
